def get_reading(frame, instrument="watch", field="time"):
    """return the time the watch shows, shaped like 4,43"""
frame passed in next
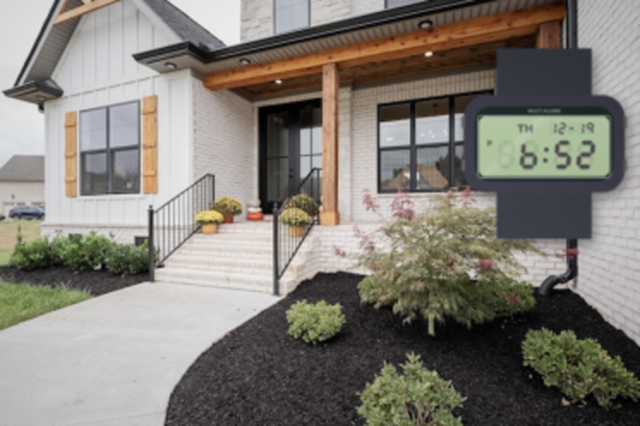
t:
6,52
